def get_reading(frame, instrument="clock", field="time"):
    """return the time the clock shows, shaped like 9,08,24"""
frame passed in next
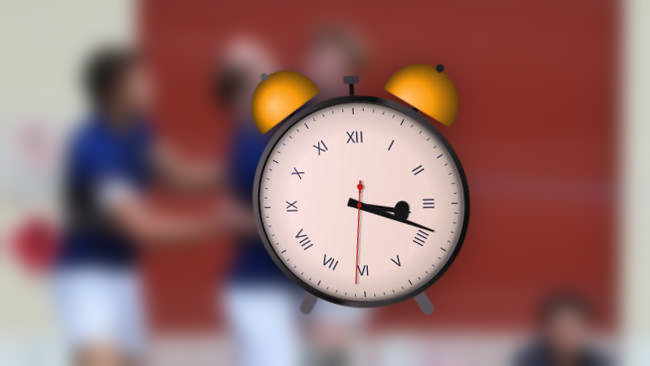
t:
3,18,31
